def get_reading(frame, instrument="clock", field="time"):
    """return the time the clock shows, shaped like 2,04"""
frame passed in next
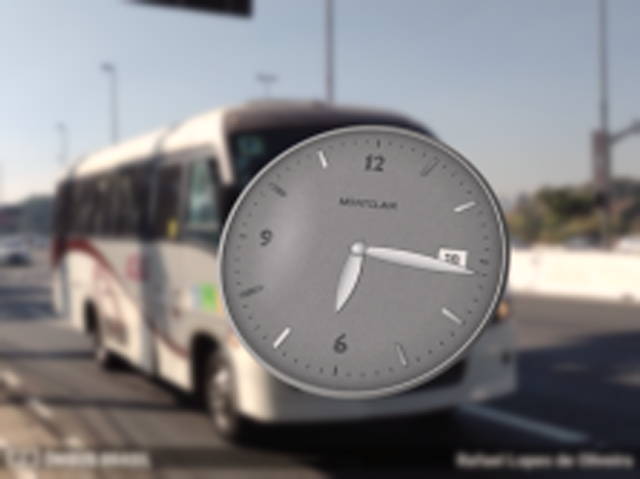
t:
6,16
